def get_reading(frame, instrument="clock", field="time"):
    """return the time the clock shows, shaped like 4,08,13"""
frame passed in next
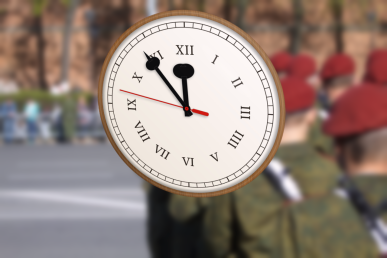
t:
11,53,47
